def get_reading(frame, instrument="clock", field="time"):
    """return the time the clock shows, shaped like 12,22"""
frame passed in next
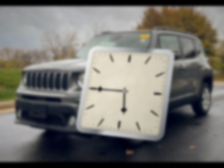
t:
5,45
